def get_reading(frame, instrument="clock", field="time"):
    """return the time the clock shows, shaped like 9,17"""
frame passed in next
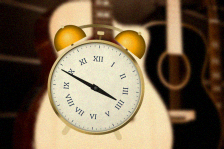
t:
3,49
